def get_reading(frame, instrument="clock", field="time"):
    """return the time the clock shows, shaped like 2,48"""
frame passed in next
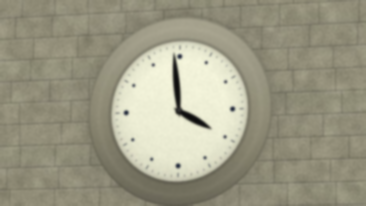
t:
3,59
